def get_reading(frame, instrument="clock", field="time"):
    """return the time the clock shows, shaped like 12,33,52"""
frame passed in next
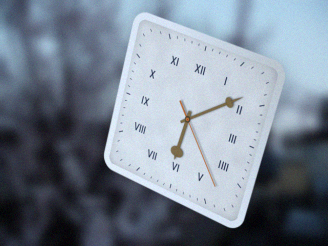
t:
6,08,23
